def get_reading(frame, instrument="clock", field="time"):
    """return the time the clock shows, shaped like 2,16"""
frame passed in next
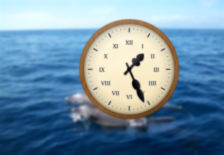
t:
1,26
